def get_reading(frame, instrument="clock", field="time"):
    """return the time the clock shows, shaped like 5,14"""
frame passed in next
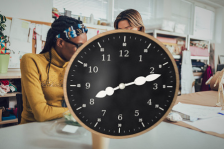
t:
8,12
